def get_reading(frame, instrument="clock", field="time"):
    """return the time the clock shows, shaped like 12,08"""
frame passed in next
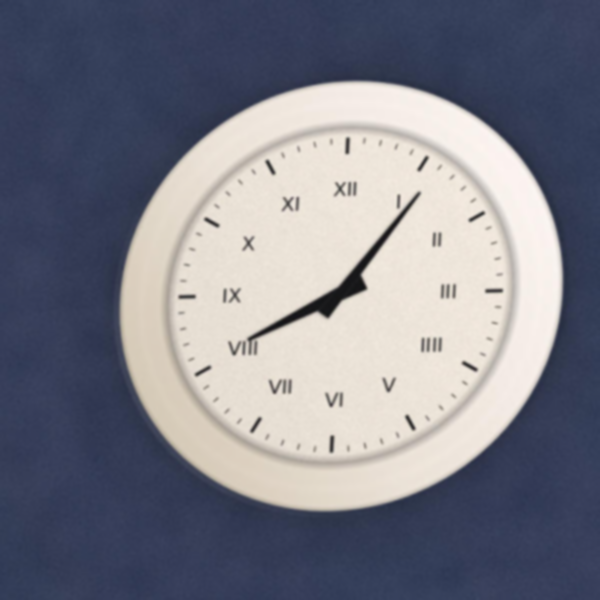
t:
8,06
